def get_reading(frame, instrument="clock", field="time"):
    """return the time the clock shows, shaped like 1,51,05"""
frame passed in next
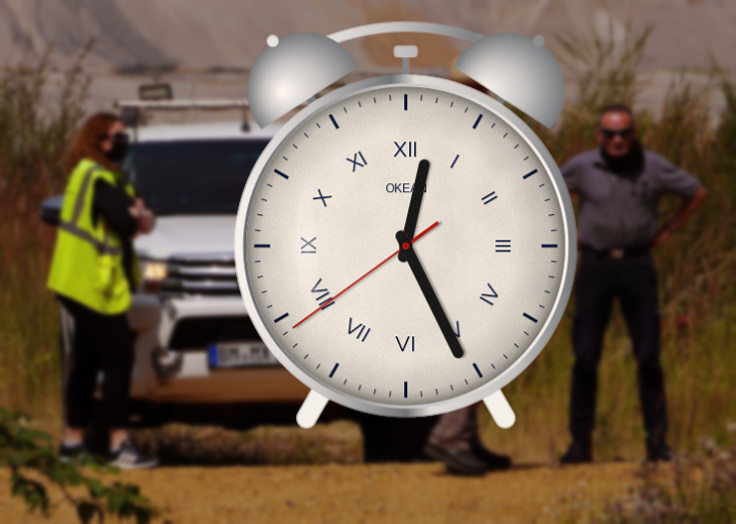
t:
12,25,39
